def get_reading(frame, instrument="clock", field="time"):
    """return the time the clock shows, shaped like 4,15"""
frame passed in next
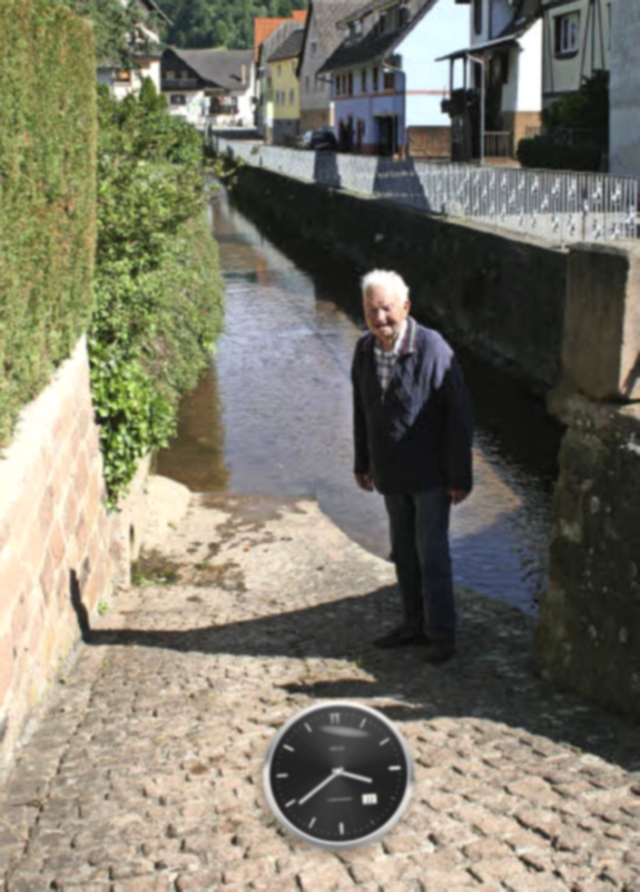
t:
3,39
